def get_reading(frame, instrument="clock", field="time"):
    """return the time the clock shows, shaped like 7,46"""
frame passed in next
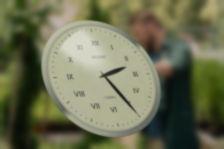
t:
2,25
